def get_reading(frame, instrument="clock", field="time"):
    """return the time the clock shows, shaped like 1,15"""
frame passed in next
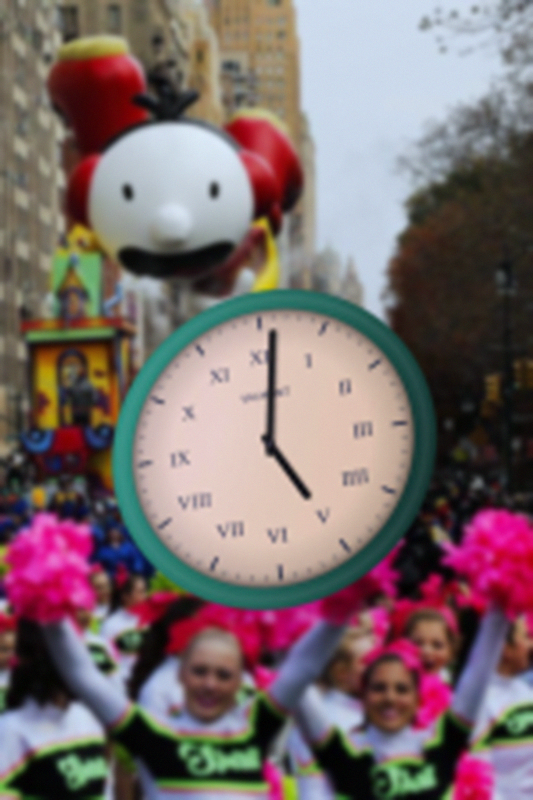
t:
5,01
